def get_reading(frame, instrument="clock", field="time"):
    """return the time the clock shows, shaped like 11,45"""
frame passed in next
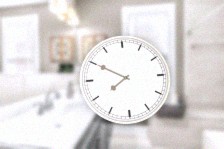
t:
7,50
